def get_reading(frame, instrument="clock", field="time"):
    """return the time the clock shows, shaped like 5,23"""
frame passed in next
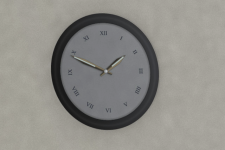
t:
1,49
